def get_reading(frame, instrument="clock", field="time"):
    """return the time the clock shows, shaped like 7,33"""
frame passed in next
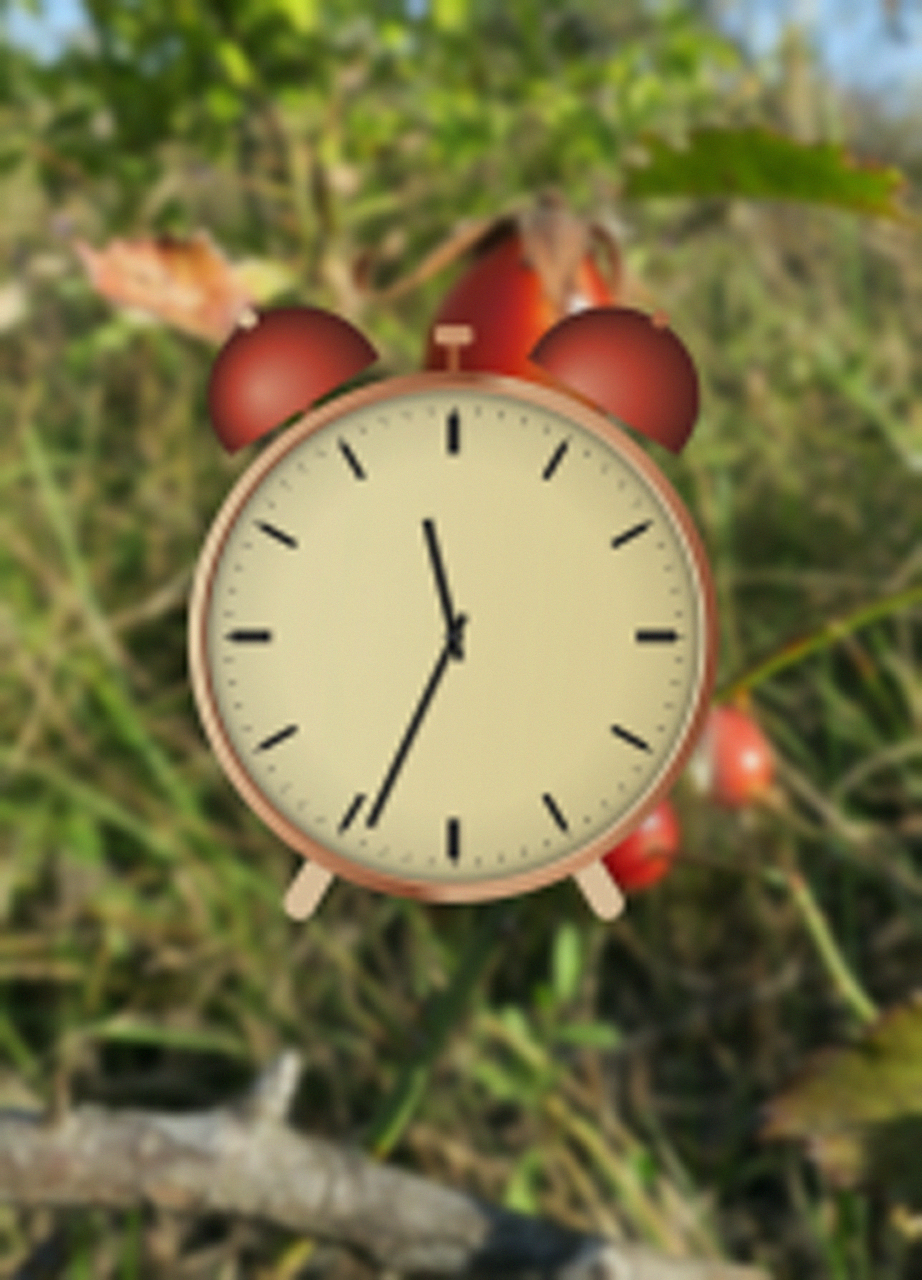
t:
11,34
